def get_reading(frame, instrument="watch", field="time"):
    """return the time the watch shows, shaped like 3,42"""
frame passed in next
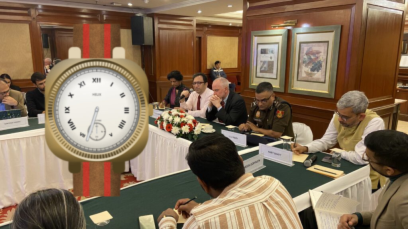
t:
6,33
